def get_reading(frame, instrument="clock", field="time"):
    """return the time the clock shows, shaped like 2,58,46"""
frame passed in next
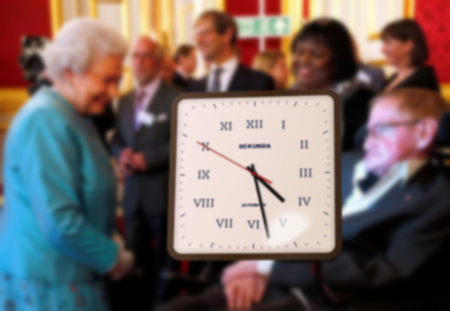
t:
4,27,50
